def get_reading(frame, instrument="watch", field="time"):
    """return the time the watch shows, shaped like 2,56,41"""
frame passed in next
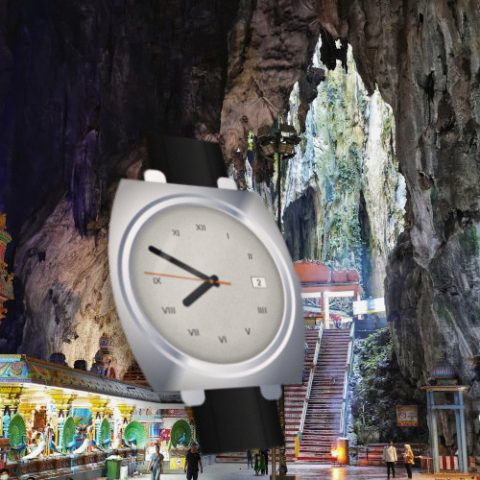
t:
7,49,46
